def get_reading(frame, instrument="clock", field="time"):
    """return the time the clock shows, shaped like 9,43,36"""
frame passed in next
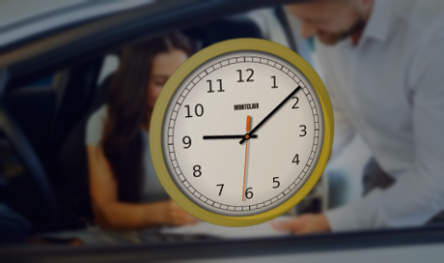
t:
9,08,31
